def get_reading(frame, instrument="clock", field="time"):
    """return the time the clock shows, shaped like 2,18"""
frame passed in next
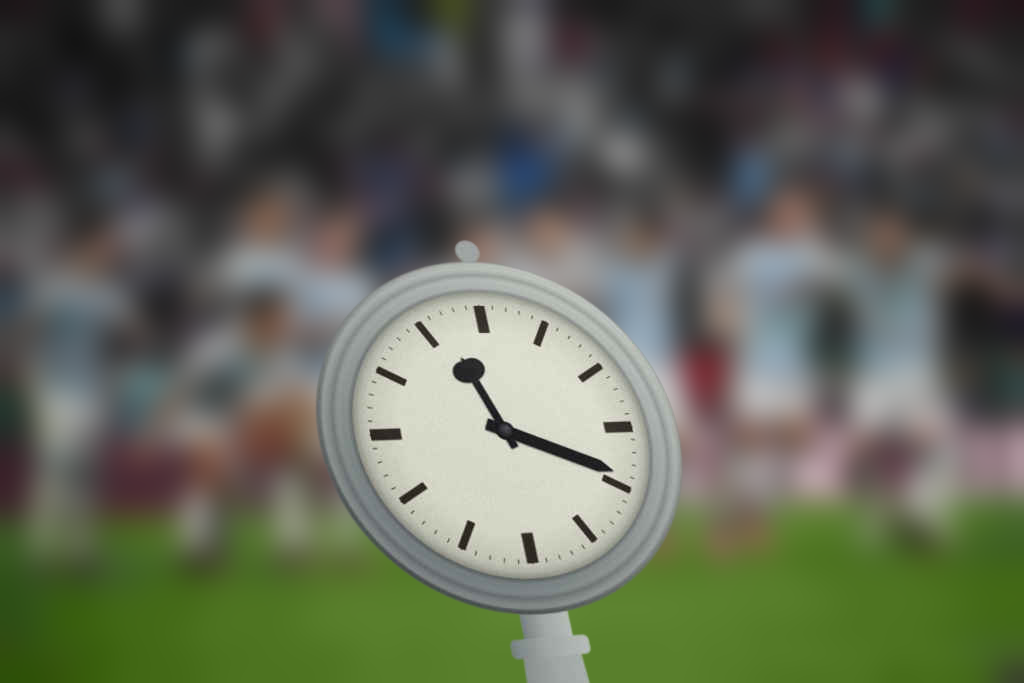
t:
11,19
